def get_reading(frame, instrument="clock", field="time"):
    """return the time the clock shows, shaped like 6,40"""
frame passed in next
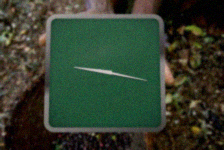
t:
9,17
